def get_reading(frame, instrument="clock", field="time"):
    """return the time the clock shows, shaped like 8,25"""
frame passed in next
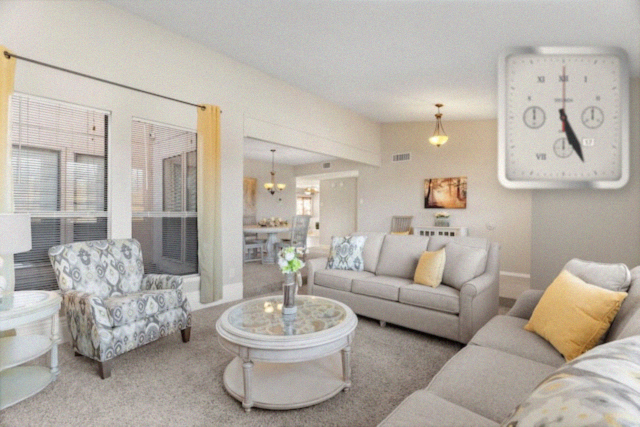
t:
5,26
